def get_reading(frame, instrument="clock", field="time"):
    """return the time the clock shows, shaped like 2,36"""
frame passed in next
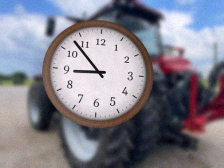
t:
8,53
